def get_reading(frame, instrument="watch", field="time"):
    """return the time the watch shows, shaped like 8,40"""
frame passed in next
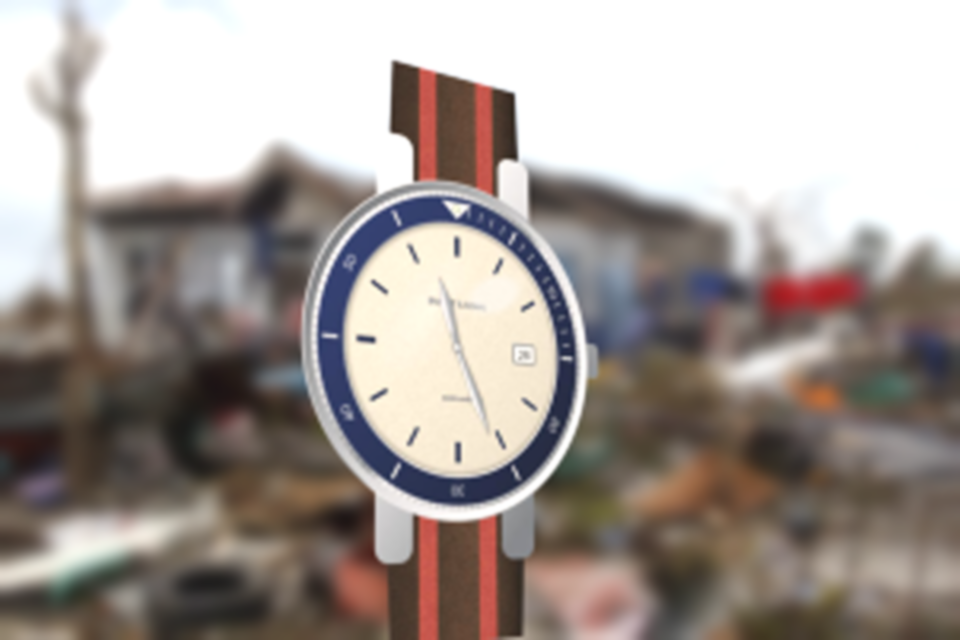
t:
11,26
